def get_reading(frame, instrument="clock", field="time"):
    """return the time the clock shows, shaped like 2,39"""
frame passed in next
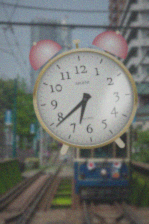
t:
6,39
